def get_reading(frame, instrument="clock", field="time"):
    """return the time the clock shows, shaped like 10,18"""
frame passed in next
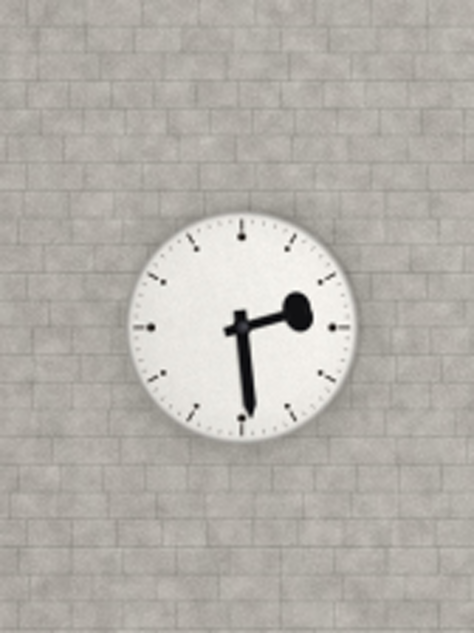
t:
2,29
